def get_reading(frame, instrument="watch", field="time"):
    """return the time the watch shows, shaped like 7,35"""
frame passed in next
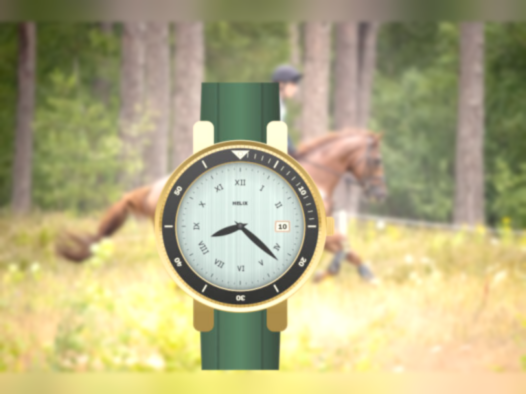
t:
8,22
